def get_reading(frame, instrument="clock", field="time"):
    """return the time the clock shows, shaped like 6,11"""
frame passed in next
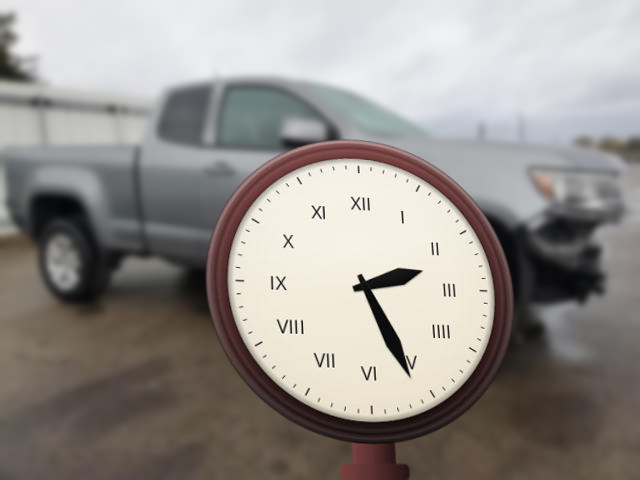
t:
2,26
